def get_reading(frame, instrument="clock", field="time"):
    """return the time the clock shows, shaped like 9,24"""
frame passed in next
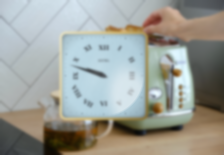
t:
9,48
